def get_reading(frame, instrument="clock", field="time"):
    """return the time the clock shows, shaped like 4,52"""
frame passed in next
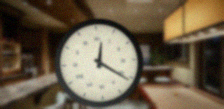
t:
12,21
